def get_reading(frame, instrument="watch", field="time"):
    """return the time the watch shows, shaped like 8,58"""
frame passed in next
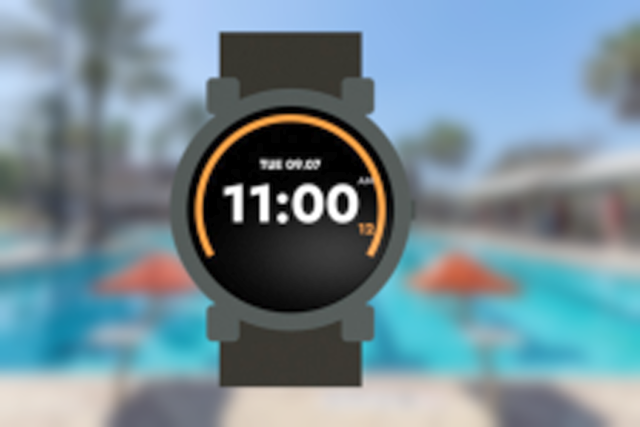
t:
11,00
